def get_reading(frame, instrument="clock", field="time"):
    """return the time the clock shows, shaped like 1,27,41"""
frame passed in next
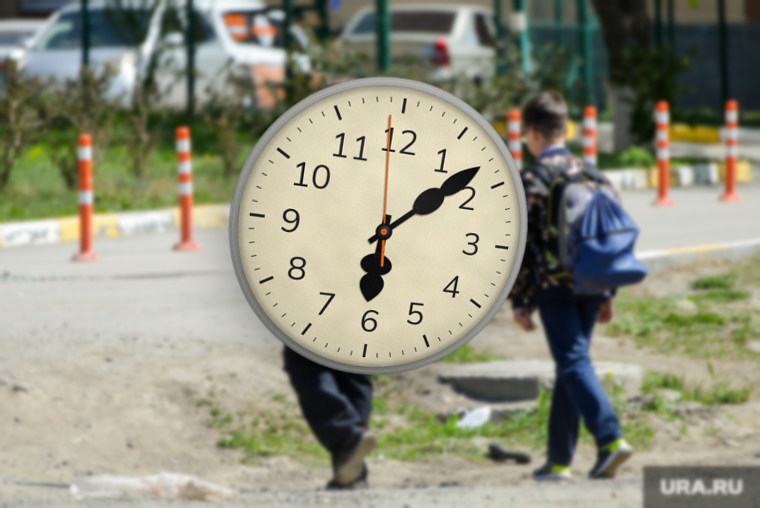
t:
6,07,59
